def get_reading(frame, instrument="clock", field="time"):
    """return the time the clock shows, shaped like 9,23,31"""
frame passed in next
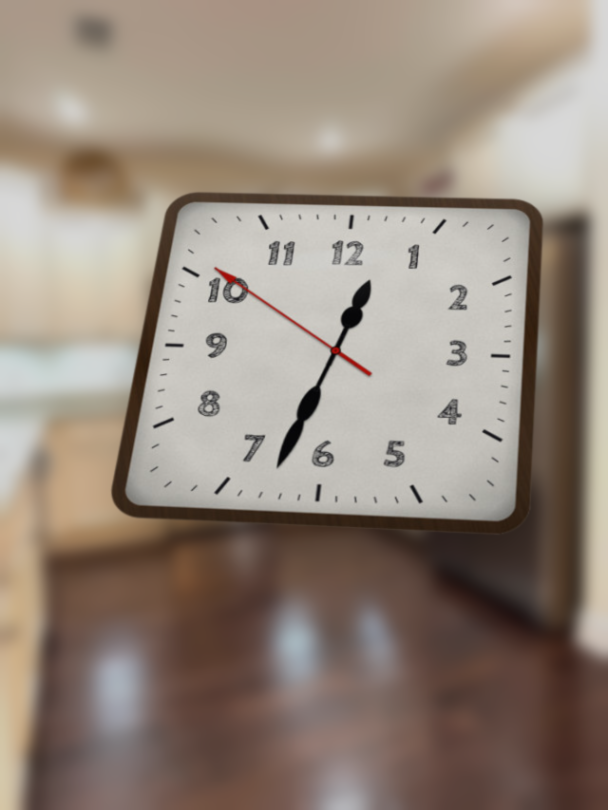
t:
12,32,51
